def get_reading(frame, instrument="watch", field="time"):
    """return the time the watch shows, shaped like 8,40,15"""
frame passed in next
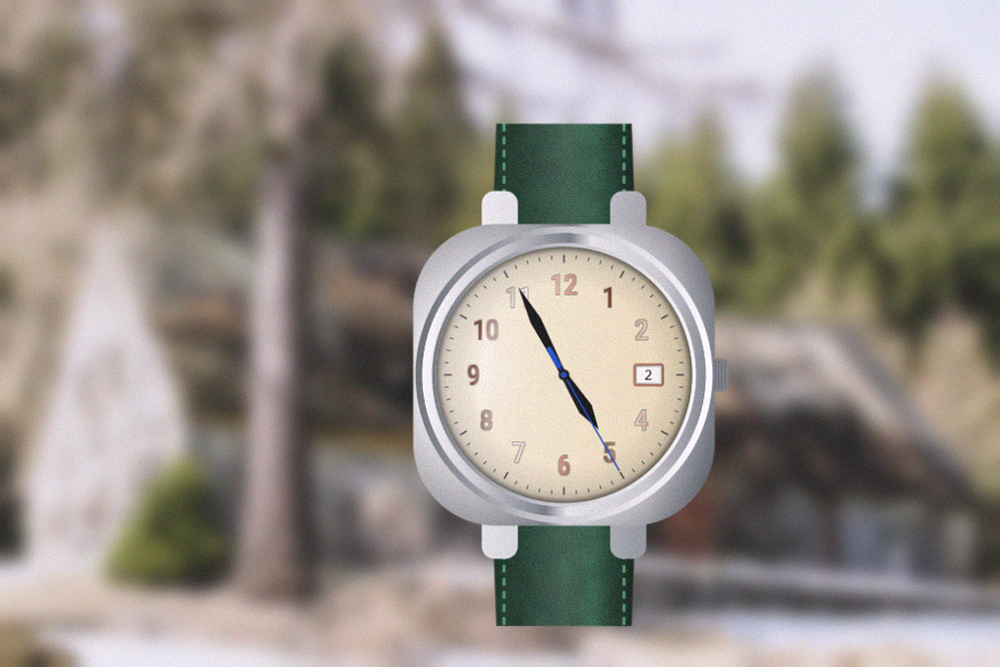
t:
4,55,25
